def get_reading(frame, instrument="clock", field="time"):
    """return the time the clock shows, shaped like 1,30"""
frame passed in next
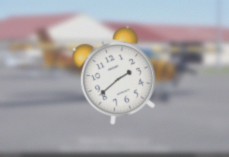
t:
2,42
